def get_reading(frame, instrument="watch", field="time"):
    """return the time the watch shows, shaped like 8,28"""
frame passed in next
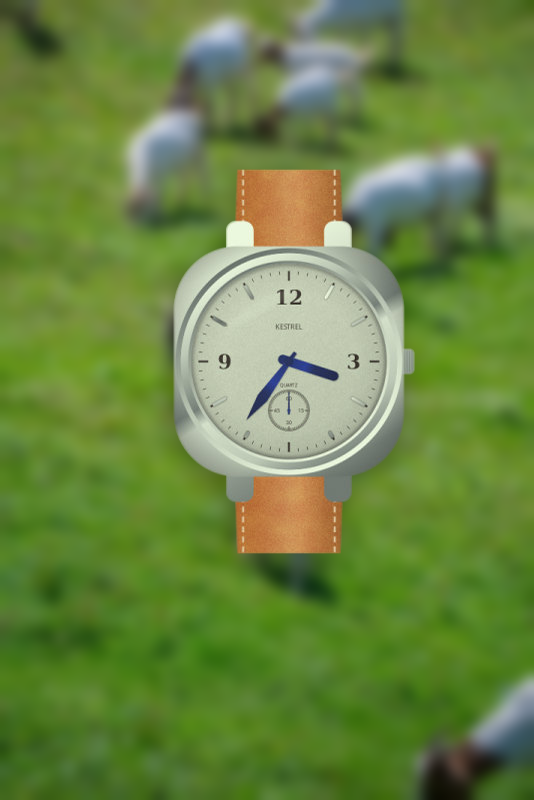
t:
3,36
